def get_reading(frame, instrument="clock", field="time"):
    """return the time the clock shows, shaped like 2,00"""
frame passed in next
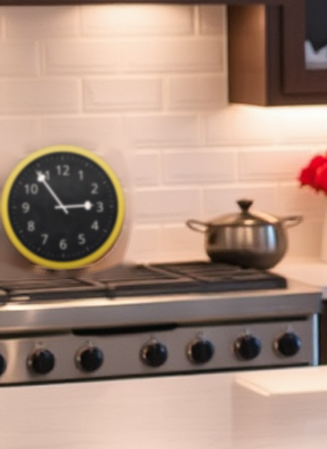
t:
2,54
